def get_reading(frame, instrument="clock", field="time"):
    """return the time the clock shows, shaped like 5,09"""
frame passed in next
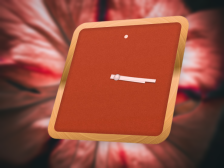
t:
3,16
